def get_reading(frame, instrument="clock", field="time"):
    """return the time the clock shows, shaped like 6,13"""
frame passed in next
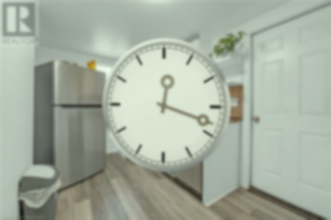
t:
12,18
